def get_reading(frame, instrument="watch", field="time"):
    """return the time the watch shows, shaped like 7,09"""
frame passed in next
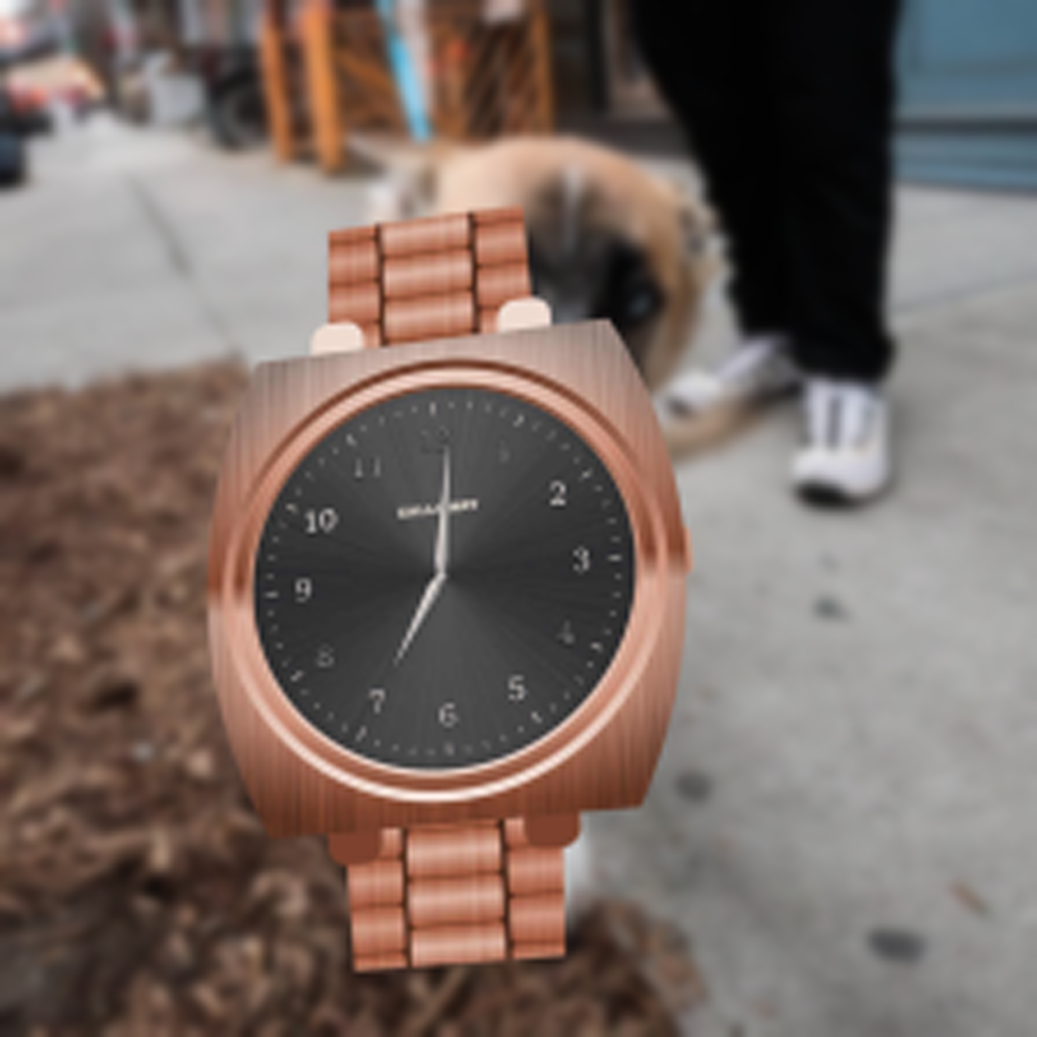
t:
7,01
